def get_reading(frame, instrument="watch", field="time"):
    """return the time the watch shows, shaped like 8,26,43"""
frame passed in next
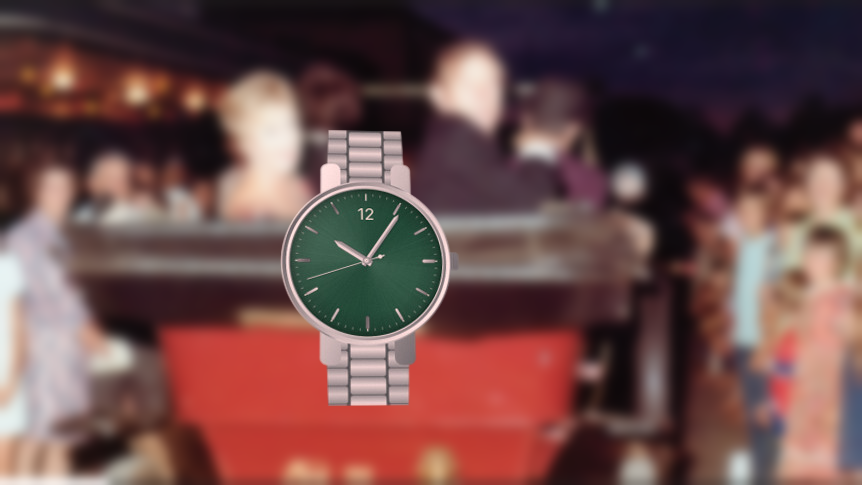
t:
10,05,42
